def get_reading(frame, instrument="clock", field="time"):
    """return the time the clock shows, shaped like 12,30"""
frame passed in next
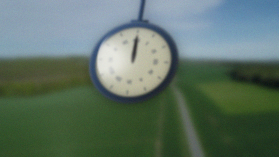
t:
12,00
